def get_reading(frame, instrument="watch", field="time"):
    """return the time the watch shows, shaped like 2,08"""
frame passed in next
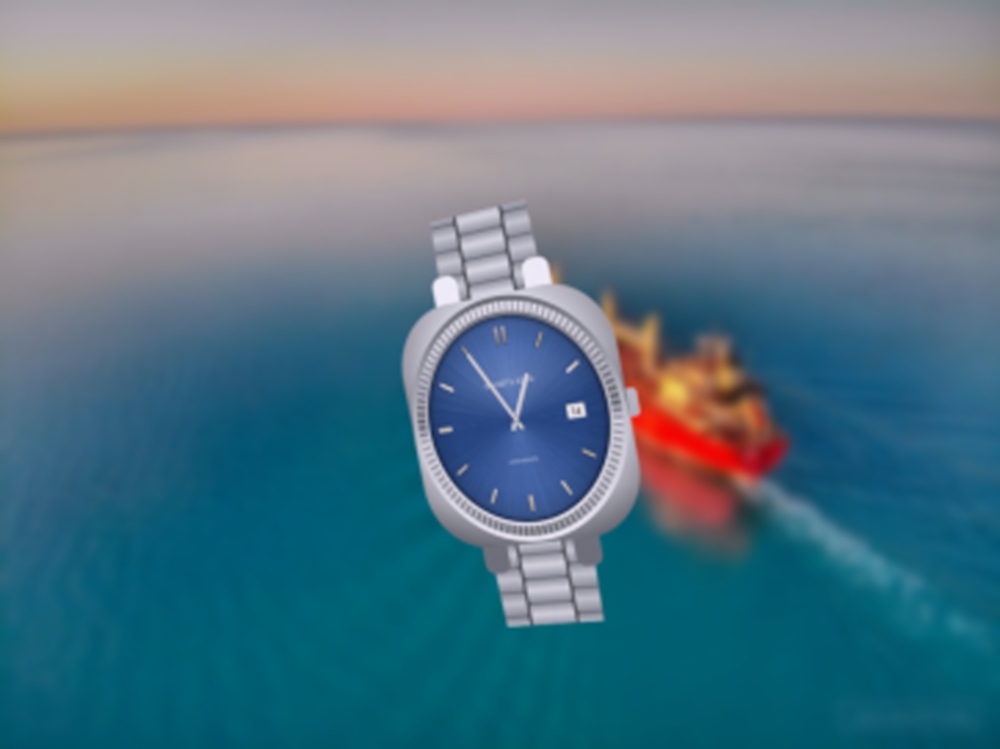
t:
12,55
